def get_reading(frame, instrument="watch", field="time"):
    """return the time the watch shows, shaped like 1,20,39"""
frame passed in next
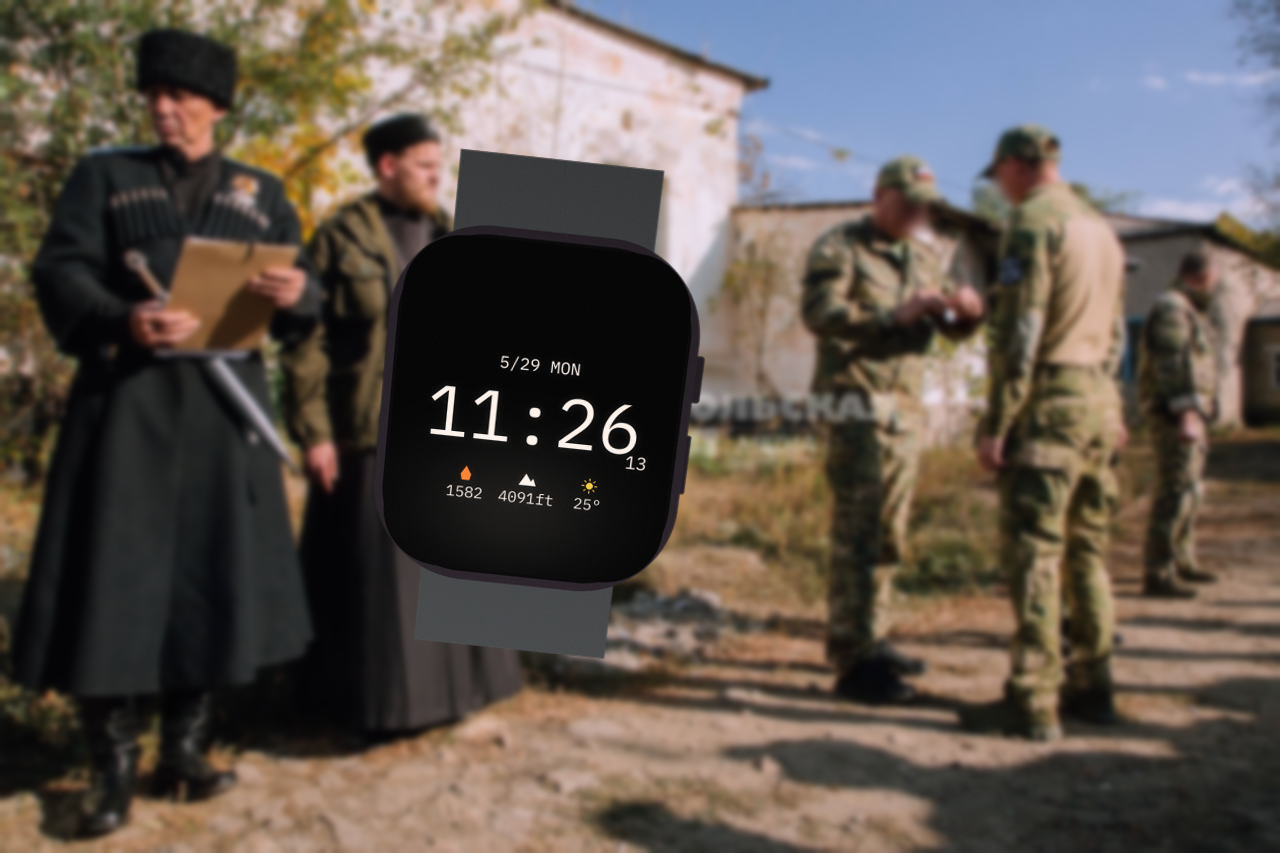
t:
11,26,13
